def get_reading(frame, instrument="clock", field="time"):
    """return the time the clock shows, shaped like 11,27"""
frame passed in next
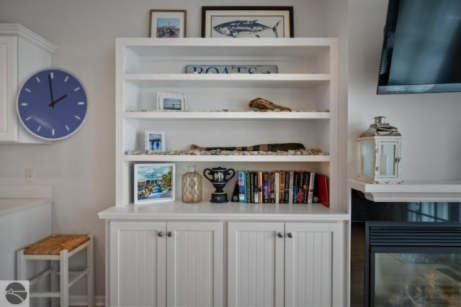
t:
1,59
